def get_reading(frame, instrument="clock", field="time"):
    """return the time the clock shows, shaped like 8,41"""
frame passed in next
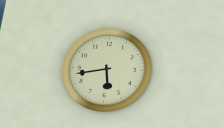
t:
5,43
